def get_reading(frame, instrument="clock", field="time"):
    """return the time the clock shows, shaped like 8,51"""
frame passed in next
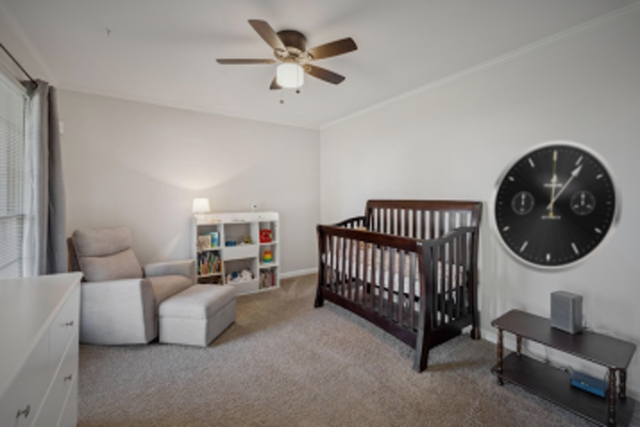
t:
12,06
